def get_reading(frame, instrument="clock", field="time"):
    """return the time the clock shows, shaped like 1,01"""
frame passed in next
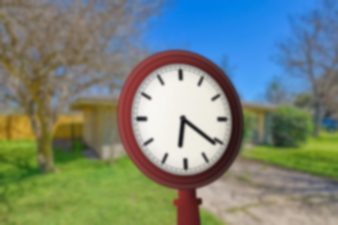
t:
6,21
